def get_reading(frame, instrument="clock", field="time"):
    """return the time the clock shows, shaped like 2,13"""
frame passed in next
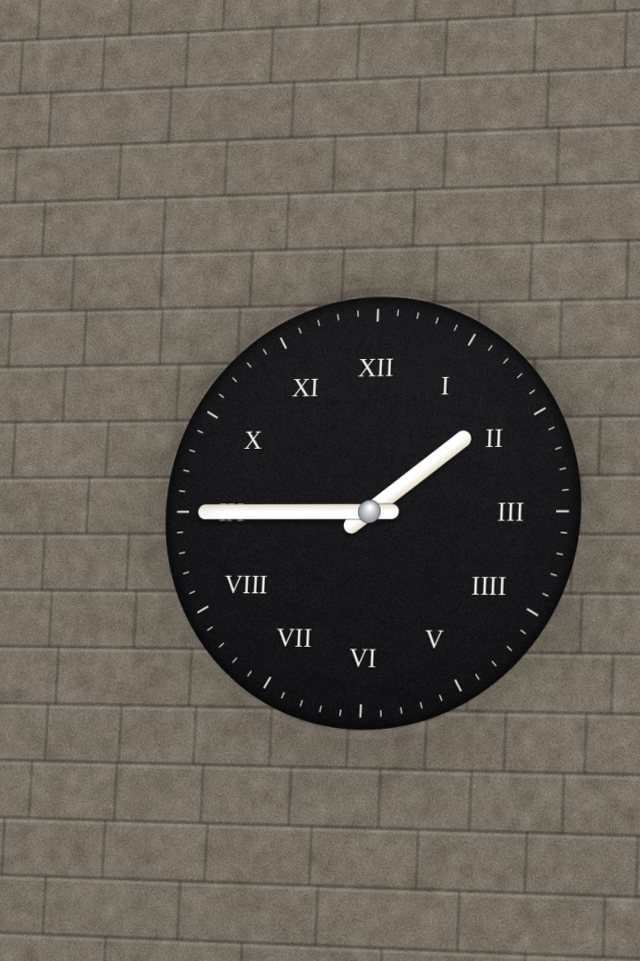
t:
1,45
